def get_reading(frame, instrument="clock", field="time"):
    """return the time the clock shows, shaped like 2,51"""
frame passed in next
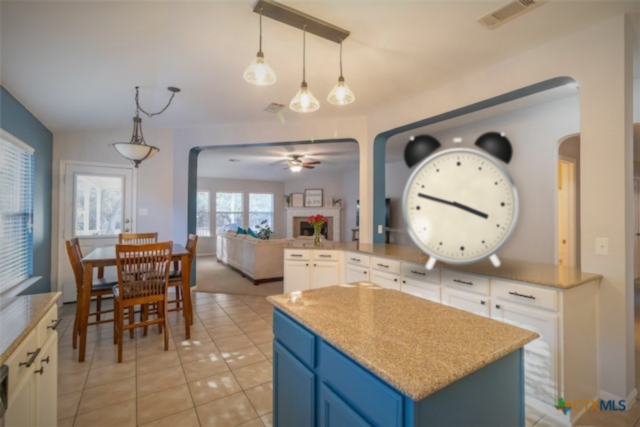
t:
3,48
